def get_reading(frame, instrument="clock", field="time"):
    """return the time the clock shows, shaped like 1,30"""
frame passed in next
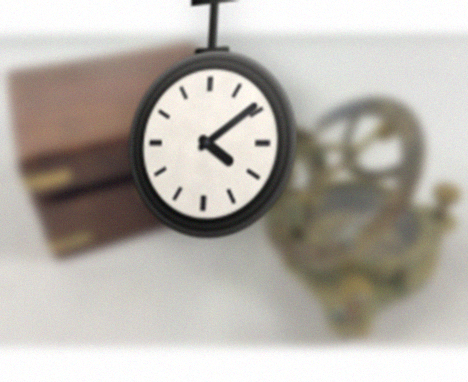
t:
4,09
